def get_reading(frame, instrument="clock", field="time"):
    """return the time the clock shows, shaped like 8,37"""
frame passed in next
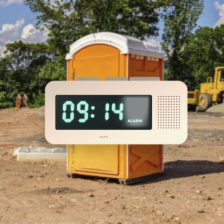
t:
9,14
